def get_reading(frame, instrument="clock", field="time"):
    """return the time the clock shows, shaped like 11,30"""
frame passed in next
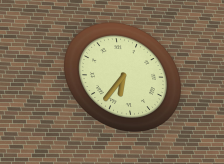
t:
6,37
